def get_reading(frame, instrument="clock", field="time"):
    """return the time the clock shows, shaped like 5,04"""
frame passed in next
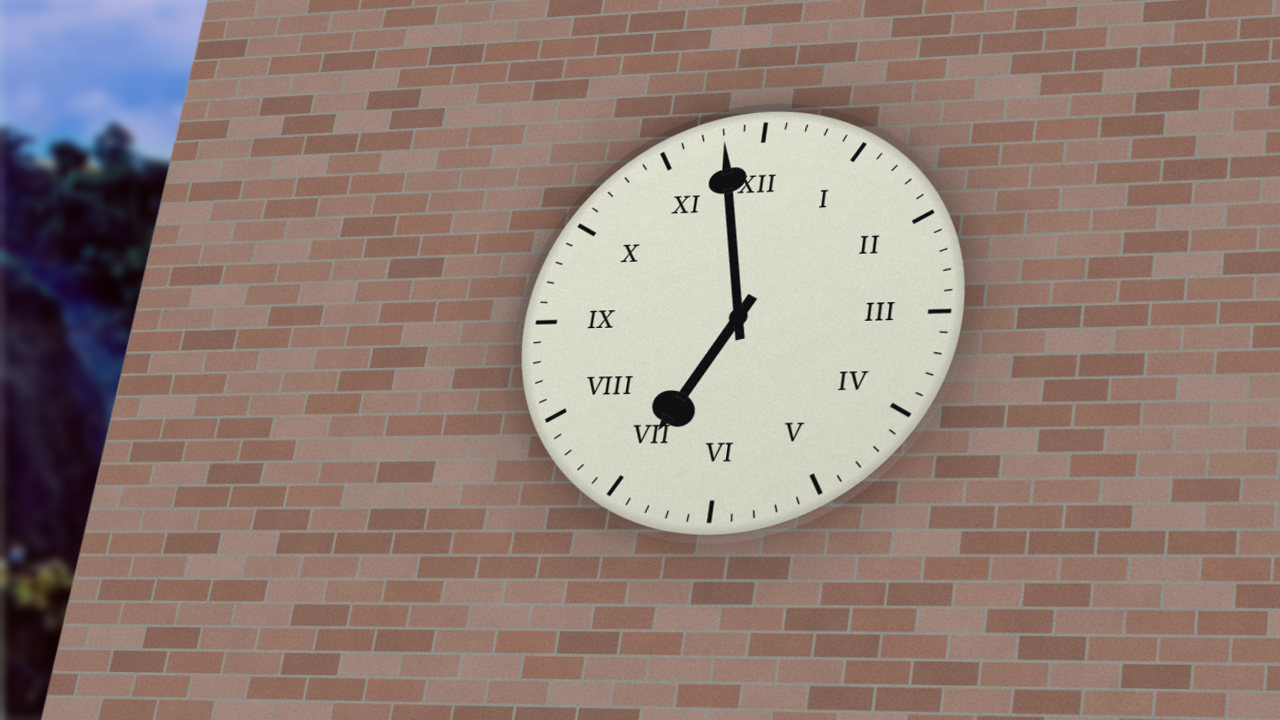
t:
6,58
